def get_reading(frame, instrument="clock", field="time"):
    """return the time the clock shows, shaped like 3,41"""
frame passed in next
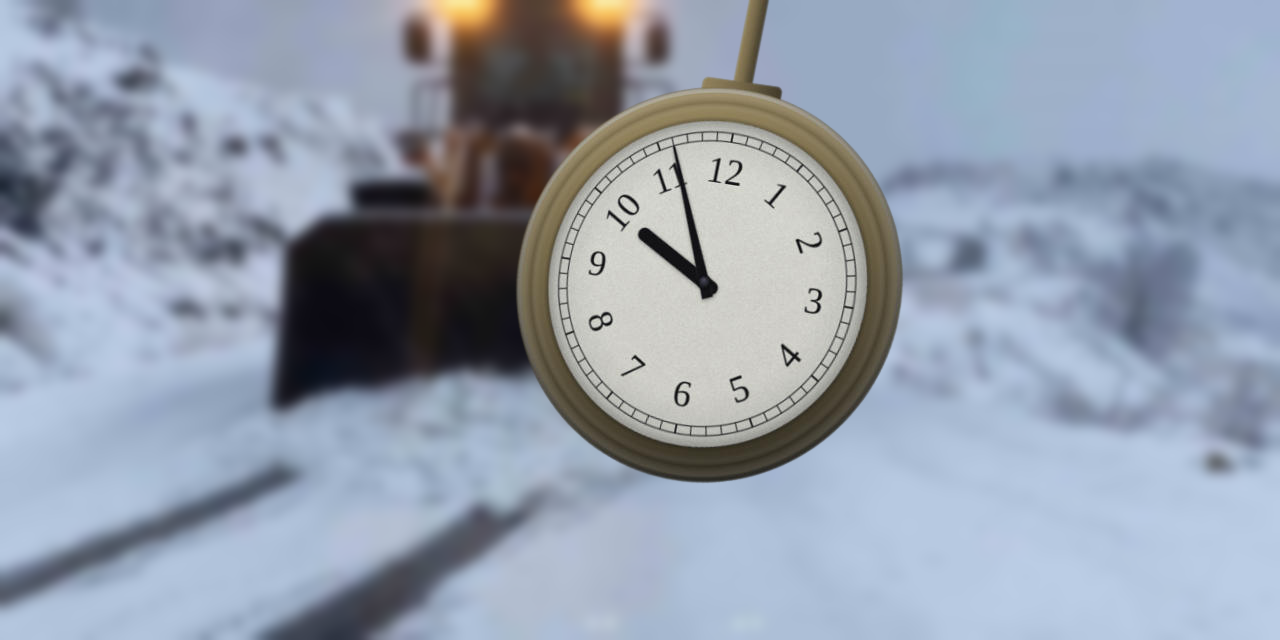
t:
9,56
